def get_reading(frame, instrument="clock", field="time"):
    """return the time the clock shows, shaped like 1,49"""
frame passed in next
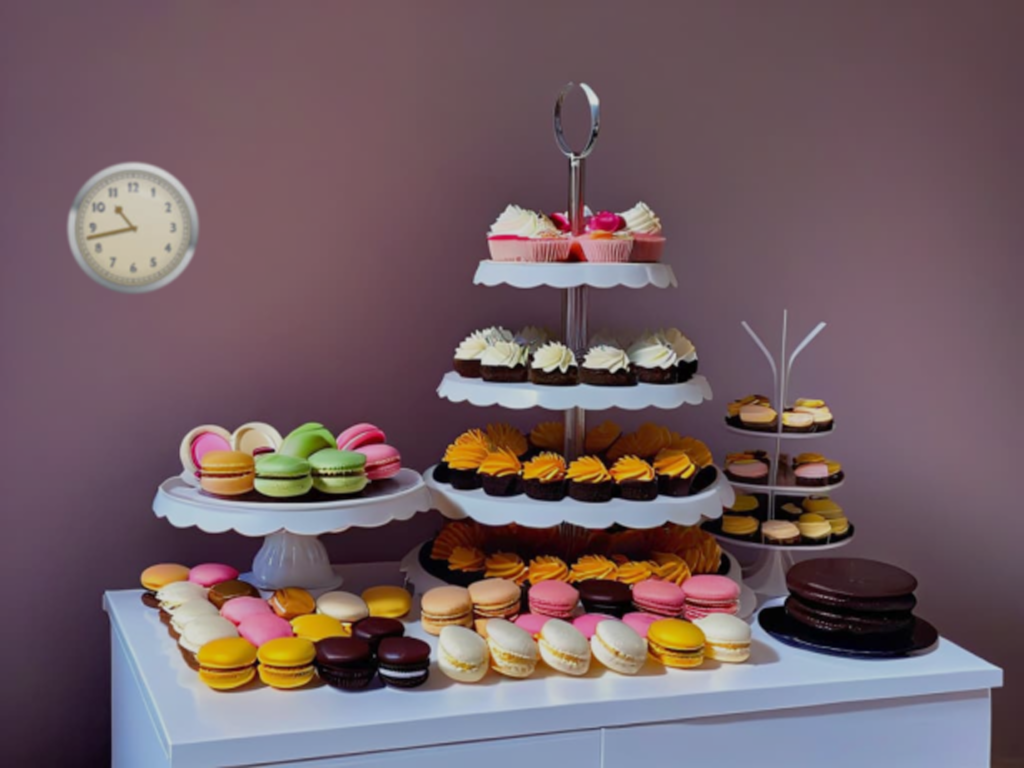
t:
10,43
